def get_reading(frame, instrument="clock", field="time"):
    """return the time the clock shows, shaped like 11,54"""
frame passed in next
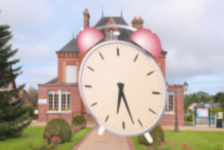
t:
6,27
